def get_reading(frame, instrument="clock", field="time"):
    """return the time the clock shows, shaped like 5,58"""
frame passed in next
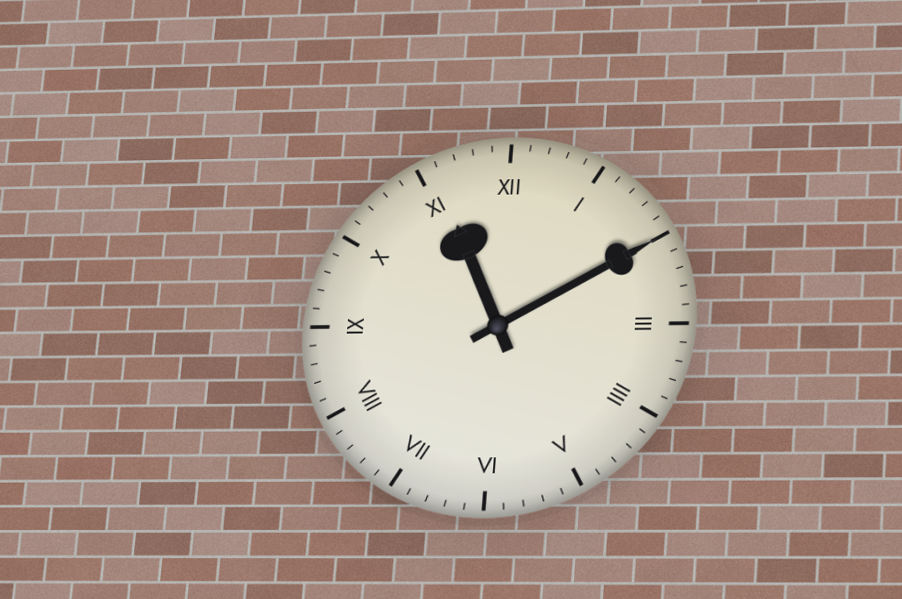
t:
11,10
